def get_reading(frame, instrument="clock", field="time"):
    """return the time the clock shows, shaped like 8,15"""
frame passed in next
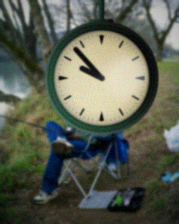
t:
9,53
